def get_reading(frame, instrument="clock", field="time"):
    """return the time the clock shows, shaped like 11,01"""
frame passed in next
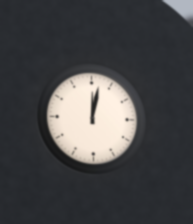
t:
12,02
